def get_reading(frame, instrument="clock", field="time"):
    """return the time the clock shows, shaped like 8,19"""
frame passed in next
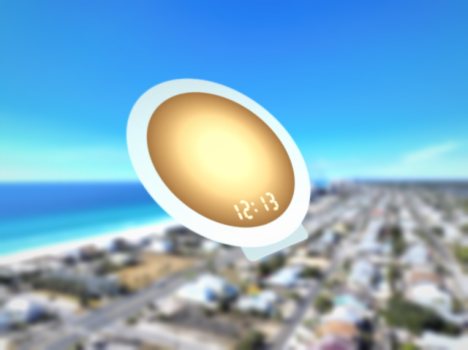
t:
12,13
